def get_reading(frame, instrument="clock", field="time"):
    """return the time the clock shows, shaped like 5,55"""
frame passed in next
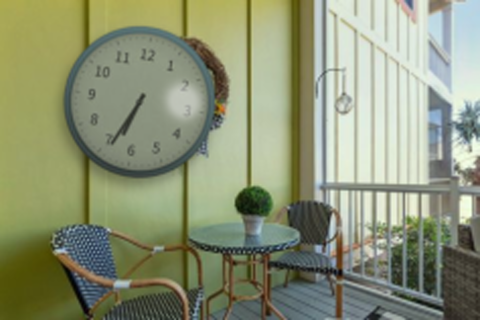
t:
6,34
